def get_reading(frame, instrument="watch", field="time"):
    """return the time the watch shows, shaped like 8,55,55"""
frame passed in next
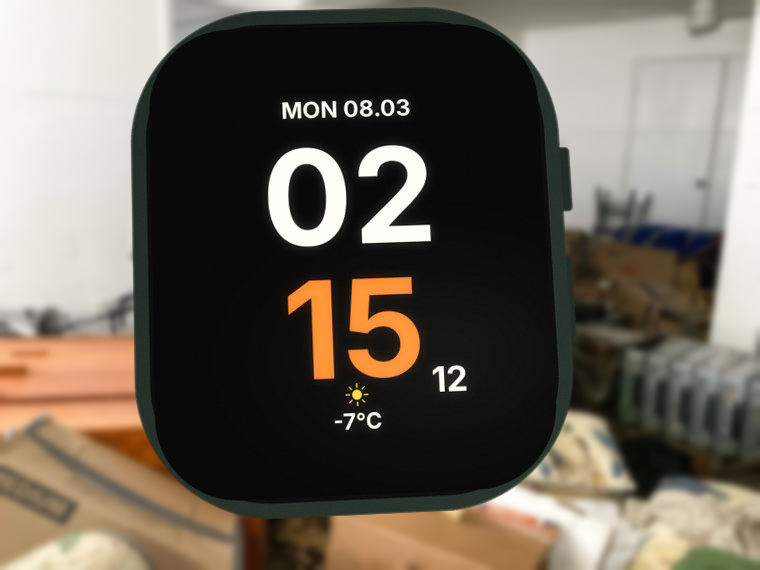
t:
2,15,12
